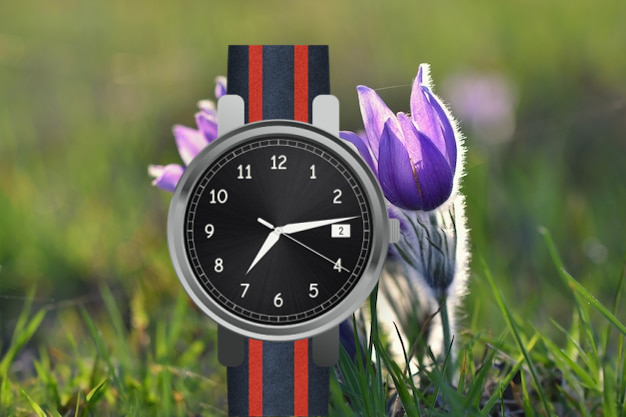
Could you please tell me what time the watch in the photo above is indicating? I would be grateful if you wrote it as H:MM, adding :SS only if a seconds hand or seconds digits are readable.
7:13:20
